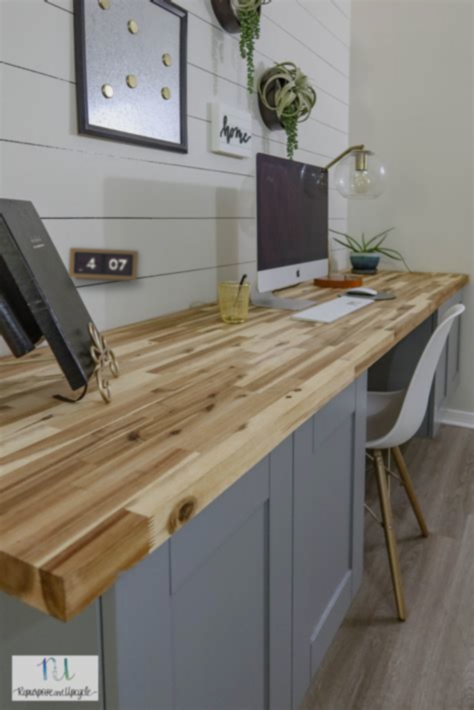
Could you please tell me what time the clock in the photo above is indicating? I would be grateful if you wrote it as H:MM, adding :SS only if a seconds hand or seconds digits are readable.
4:07
